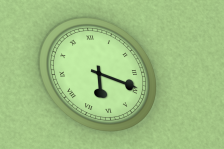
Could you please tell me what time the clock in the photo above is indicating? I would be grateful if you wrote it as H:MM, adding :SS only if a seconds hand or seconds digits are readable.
6:19
